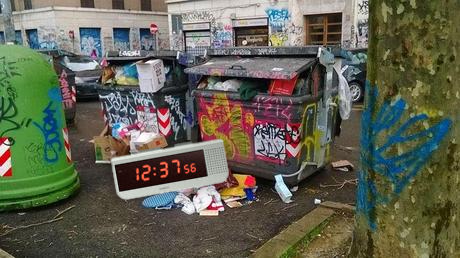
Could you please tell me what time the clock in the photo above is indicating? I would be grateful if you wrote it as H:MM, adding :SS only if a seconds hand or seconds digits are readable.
12:37:56
